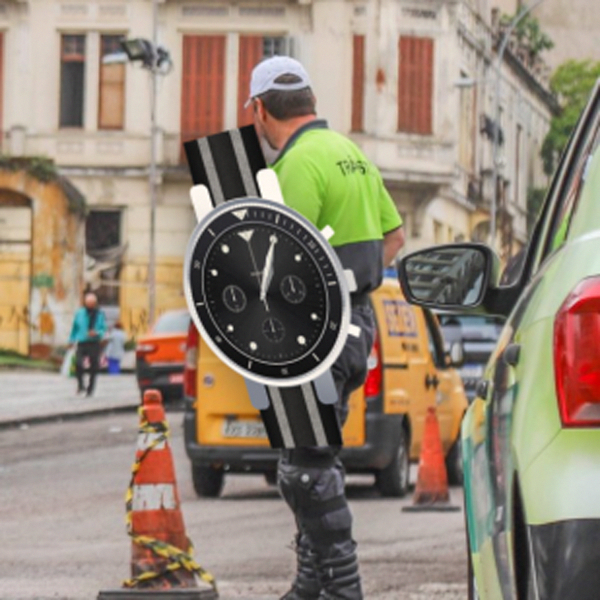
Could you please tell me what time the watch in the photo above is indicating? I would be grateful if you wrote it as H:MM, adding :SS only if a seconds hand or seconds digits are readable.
1:05
